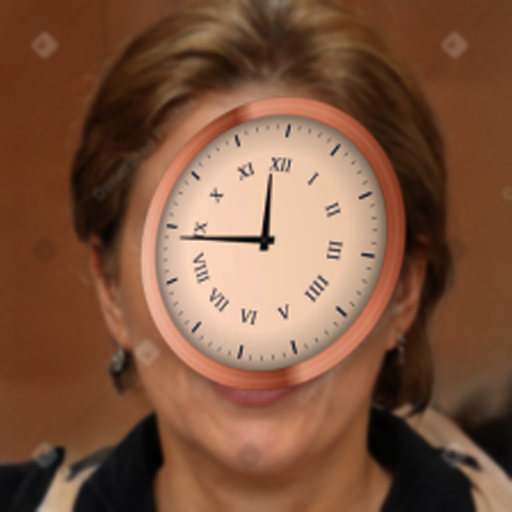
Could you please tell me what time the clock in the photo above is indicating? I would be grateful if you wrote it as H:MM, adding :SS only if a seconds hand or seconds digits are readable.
11:44
